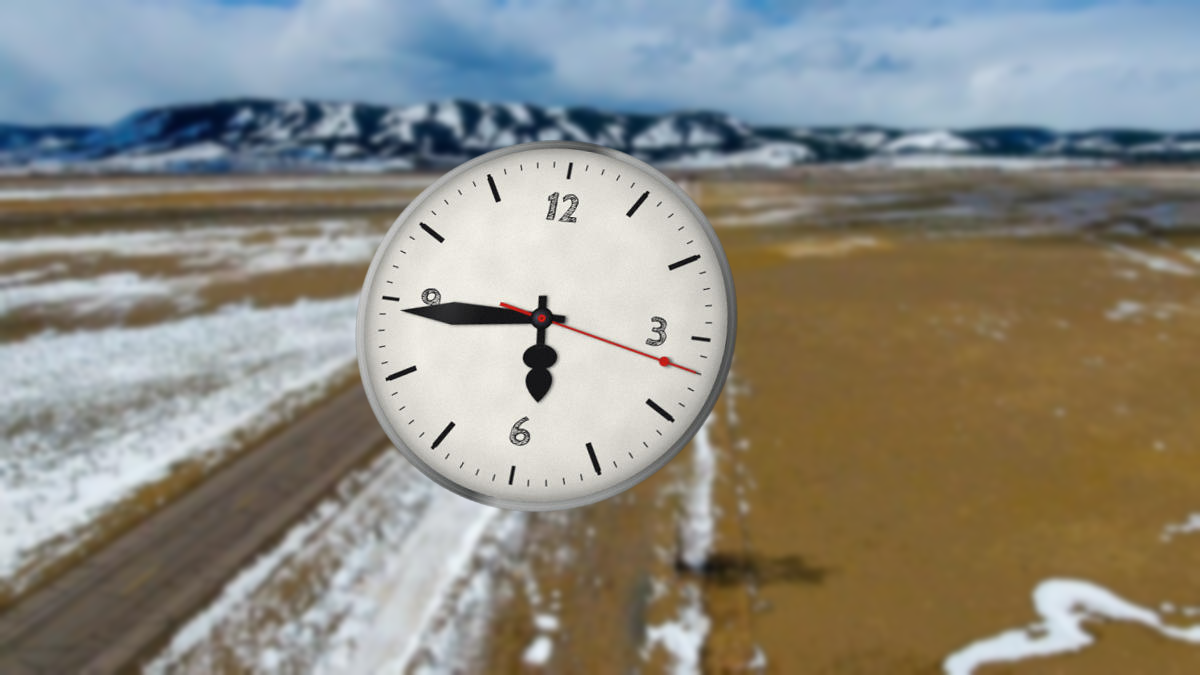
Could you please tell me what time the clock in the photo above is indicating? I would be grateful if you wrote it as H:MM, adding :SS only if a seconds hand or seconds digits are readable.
5:44:17
